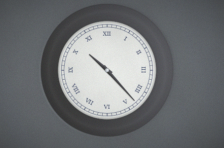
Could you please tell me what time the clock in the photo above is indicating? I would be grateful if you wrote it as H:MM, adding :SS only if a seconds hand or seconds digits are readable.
10:23
